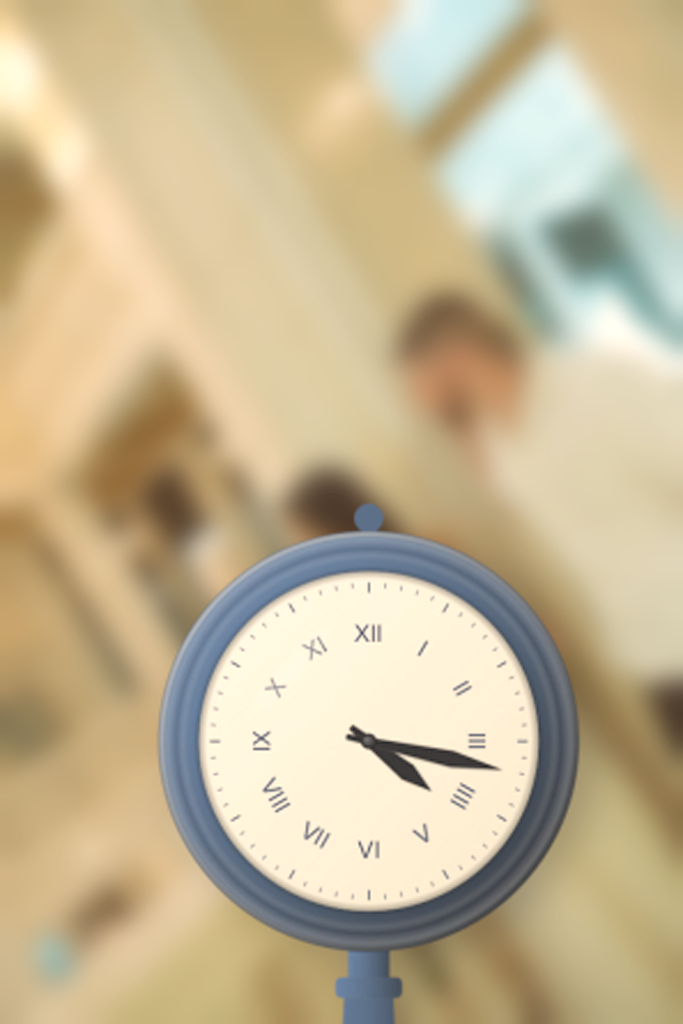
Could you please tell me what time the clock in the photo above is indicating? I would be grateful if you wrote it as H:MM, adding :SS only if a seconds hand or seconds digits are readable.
4:17
